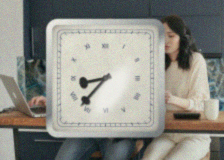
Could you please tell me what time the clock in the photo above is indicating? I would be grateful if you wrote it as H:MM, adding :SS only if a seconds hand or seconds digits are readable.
8:37
